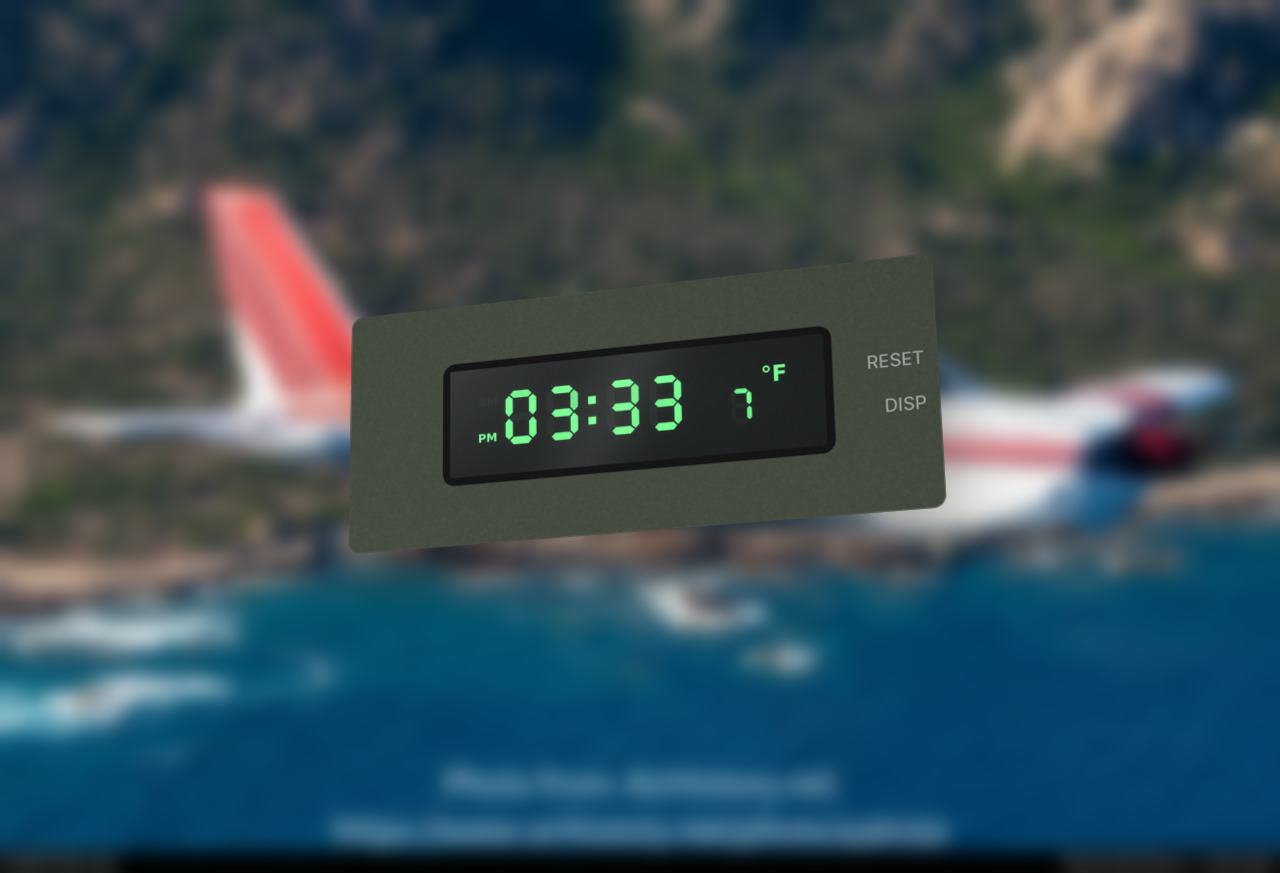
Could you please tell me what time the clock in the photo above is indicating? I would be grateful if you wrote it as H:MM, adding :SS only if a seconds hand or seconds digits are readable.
3:33
